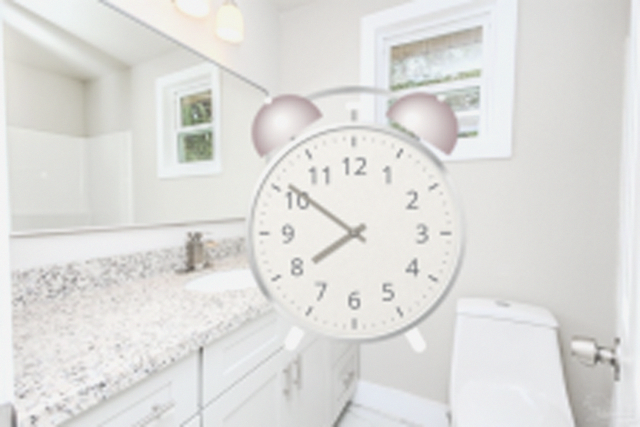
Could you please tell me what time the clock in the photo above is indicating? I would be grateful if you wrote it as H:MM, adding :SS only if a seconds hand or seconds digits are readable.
7:51
